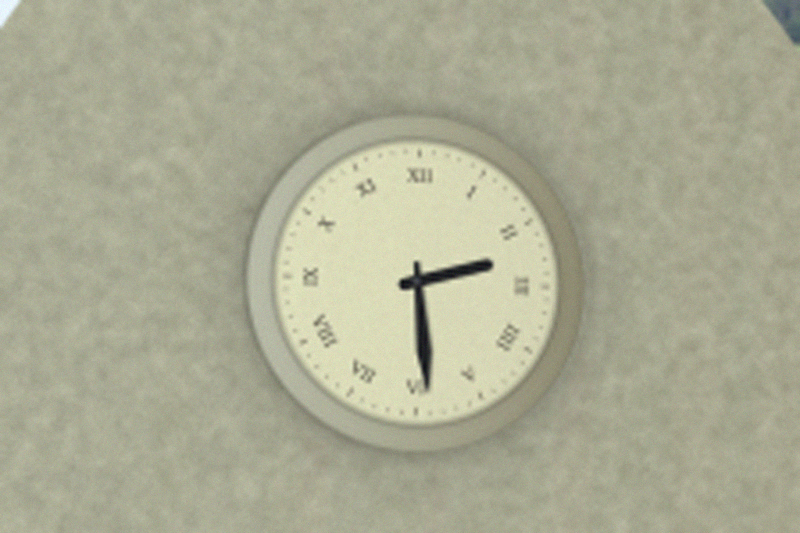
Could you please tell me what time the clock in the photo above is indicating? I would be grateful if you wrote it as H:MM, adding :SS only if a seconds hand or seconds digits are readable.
2:29
